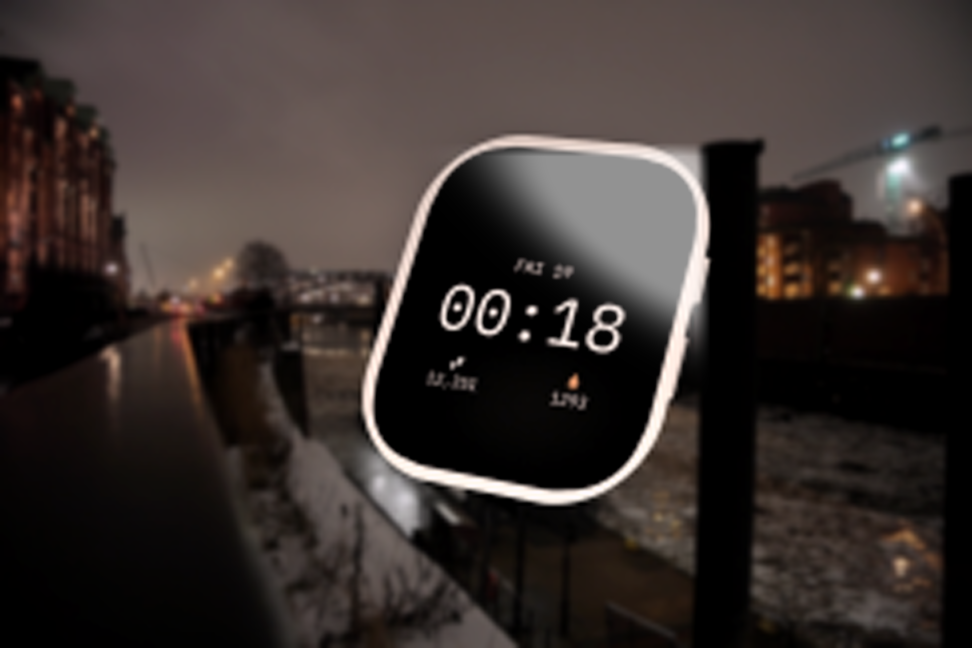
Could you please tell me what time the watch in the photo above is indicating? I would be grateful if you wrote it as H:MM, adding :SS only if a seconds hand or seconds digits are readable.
0:18
